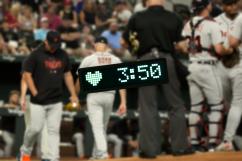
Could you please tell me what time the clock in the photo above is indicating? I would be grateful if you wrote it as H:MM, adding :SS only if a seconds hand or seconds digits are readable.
3:50
